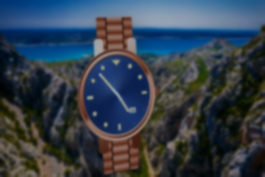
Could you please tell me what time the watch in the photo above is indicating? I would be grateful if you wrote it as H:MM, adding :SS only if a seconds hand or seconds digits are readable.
4:53
